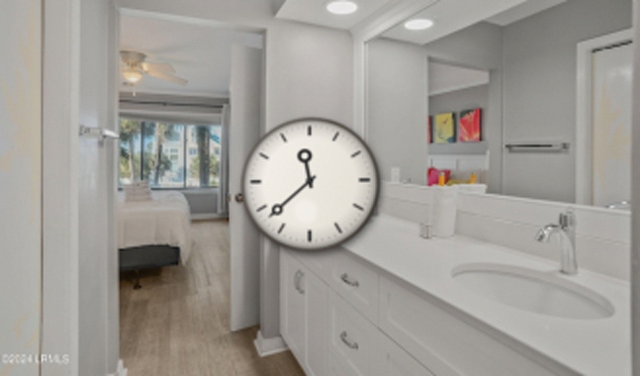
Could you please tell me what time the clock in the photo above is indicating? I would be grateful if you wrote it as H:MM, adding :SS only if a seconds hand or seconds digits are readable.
11:38
